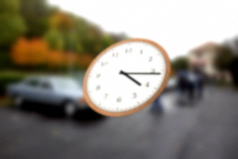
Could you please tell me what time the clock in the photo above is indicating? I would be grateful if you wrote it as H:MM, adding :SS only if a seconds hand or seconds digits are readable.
4:16
